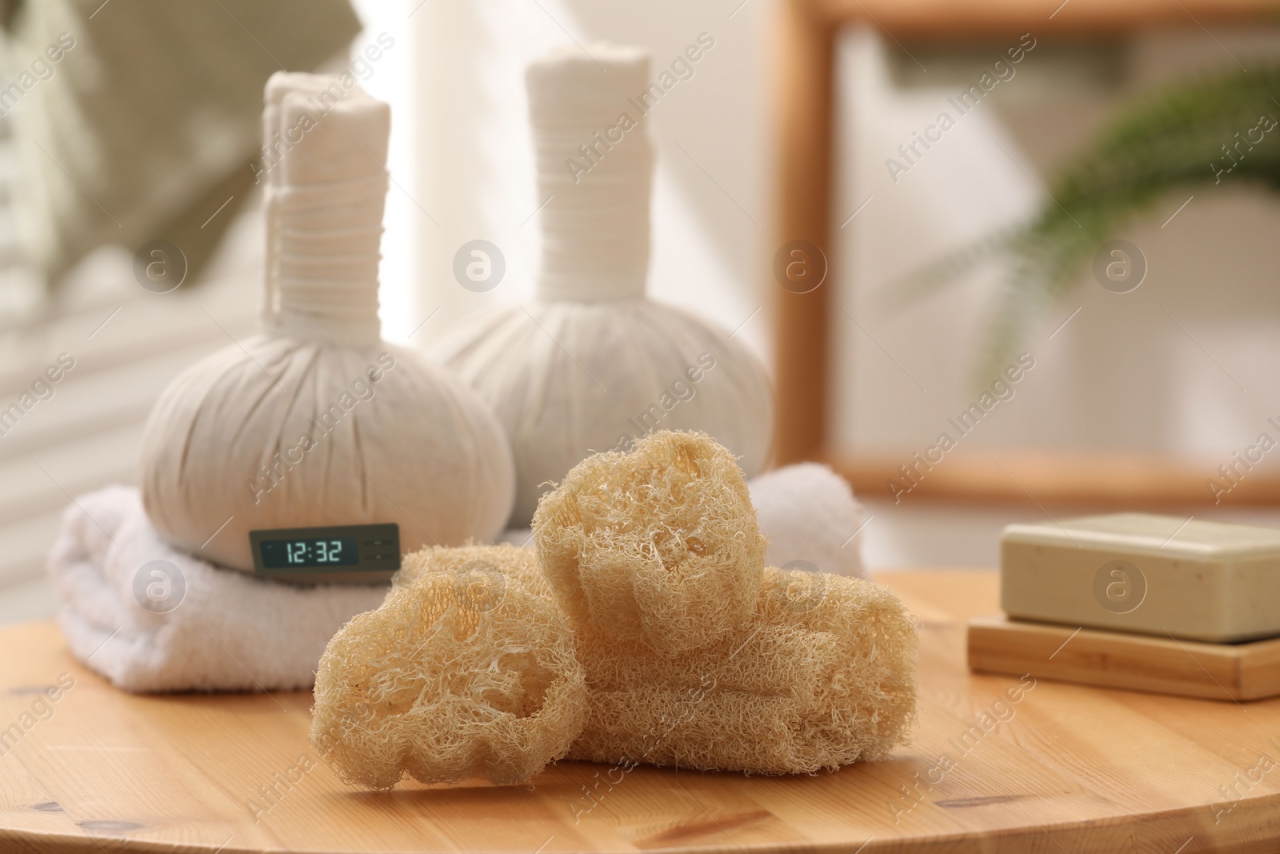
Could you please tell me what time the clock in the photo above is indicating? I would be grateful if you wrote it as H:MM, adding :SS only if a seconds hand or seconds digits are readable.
12:32
